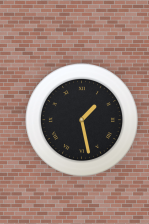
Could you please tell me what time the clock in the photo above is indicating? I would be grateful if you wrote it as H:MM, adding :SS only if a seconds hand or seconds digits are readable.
1:28
